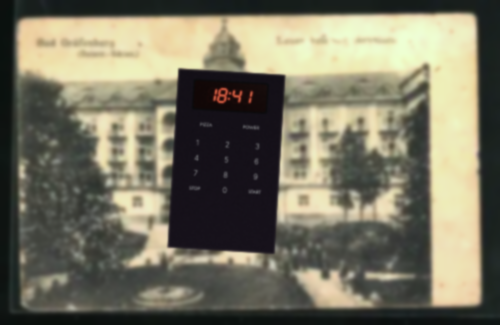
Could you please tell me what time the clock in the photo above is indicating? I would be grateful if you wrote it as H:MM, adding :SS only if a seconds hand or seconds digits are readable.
18:41
